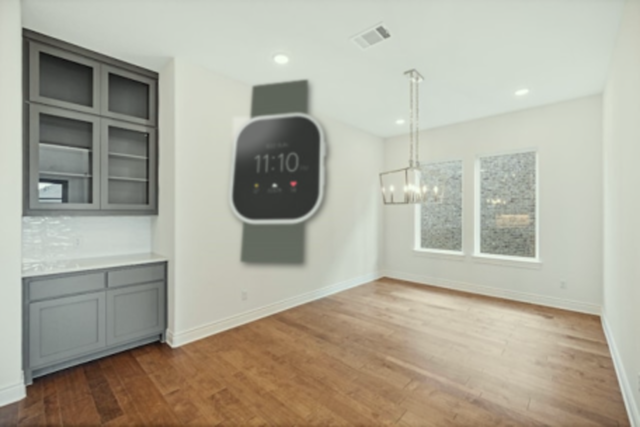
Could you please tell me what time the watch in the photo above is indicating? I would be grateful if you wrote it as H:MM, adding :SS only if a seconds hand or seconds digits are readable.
11:10
